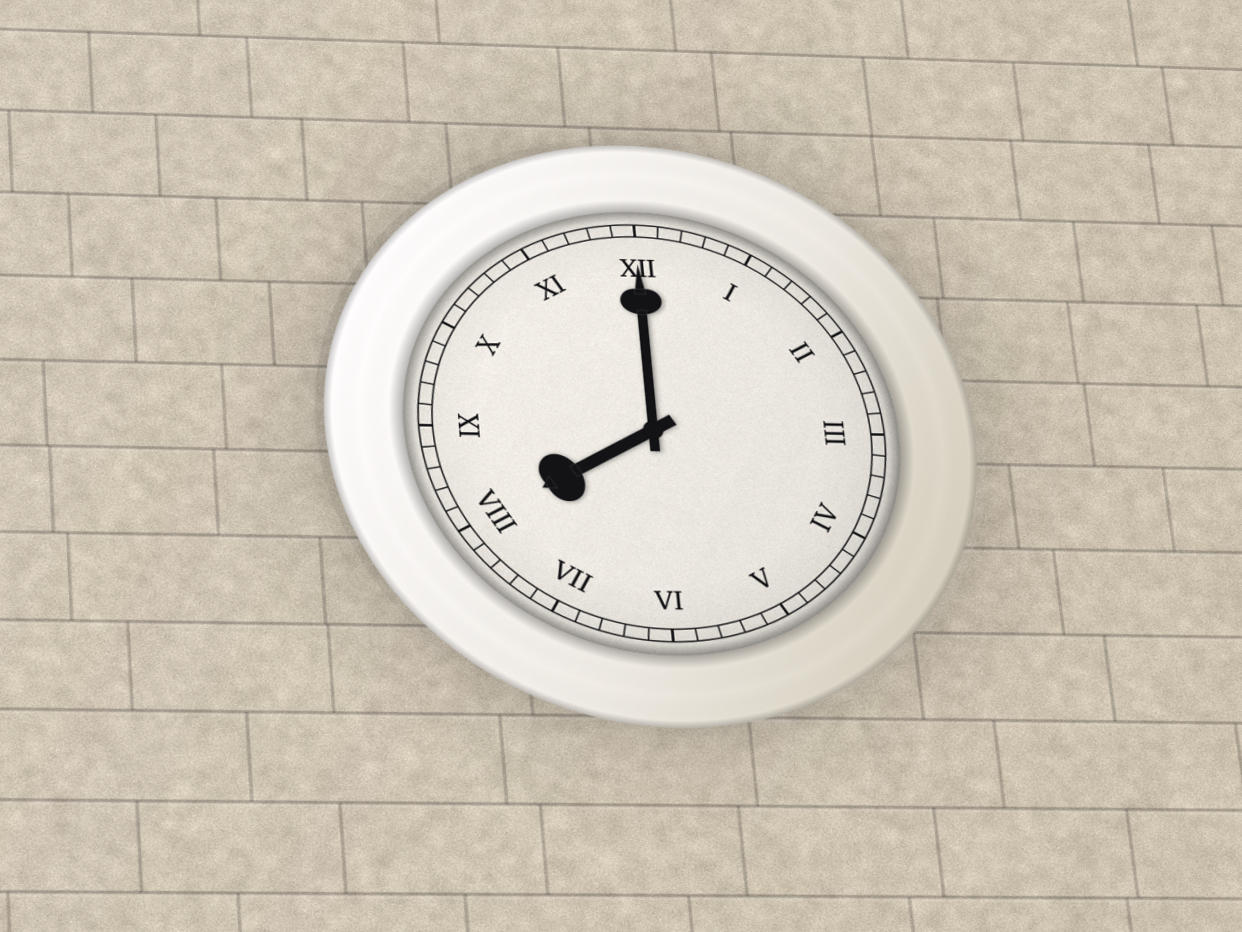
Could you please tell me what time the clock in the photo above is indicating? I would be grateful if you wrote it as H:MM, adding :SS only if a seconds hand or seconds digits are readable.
8:00
